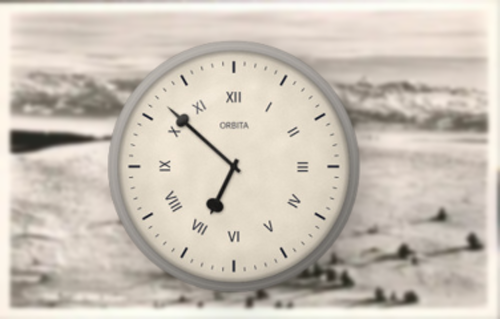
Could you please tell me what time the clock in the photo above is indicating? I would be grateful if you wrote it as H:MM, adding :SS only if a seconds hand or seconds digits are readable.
6:52
